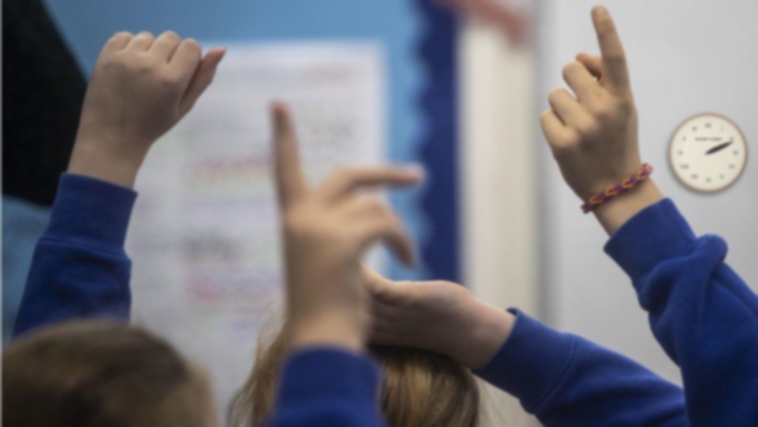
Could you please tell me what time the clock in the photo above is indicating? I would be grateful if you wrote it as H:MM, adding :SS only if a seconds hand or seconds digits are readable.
2:11
